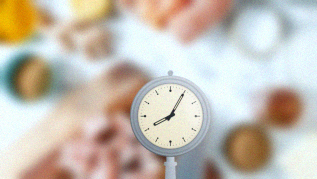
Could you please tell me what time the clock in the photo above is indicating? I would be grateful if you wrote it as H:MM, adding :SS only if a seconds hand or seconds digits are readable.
8:05
